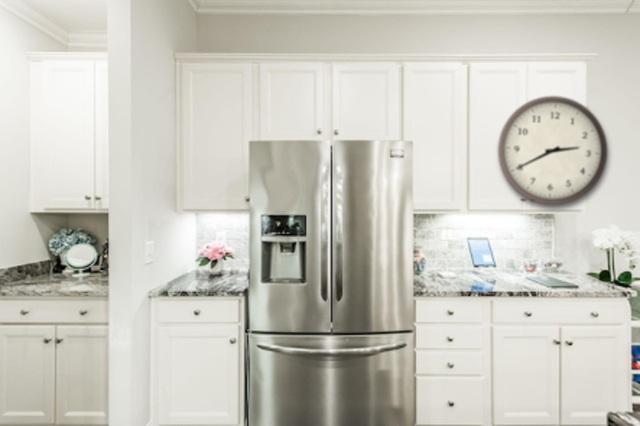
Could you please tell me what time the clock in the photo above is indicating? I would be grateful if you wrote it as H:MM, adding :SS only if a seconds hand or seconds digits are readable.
2:40
